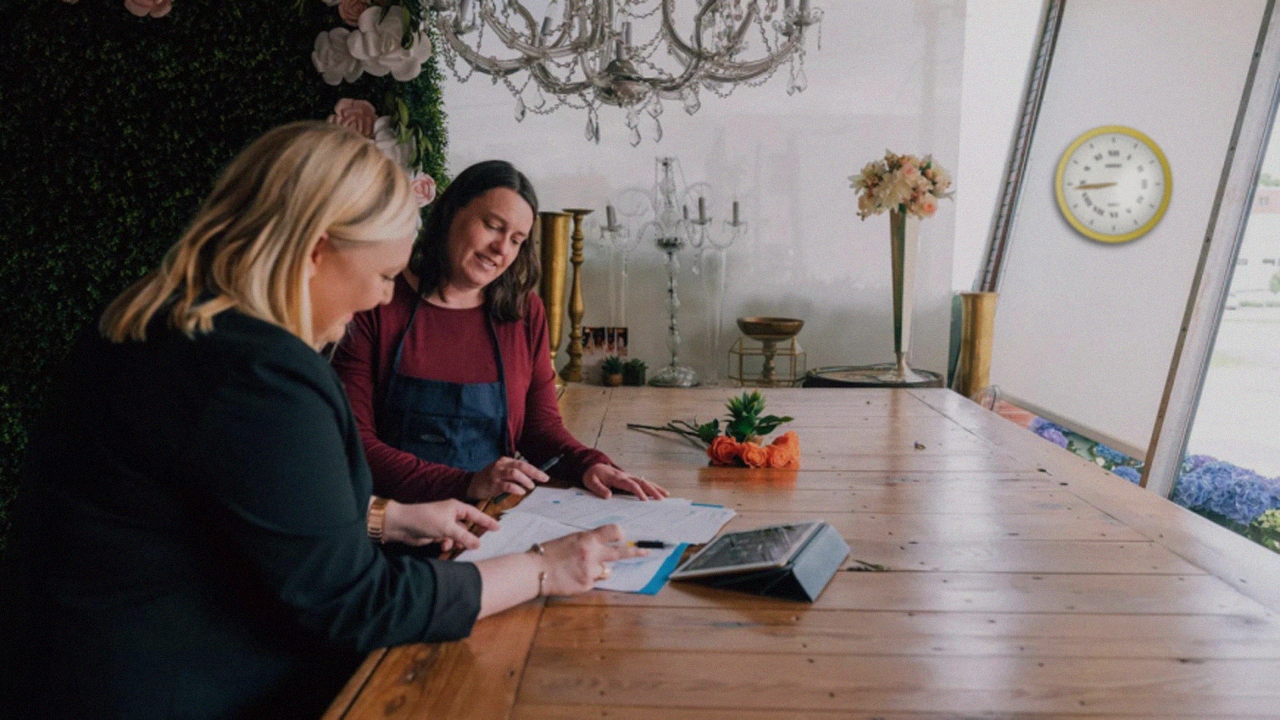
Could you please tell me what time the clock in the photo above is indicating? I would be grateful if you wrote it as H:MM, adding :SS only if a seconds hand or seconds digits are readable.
8:44
